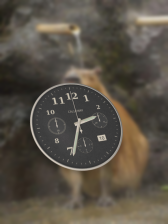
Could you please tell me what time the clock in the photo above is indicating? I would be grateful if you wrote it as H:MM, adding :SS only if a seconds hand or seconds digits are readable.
2:34
